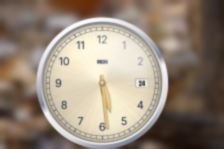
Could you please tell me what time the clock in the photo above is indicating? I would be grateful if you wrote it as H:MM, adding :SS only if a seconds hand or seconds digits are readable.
5:29
